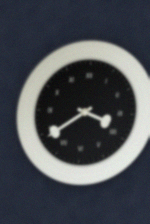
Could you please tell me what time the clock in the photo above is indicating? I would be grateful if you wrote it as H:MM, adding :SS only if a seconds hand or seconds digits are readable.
3:39
